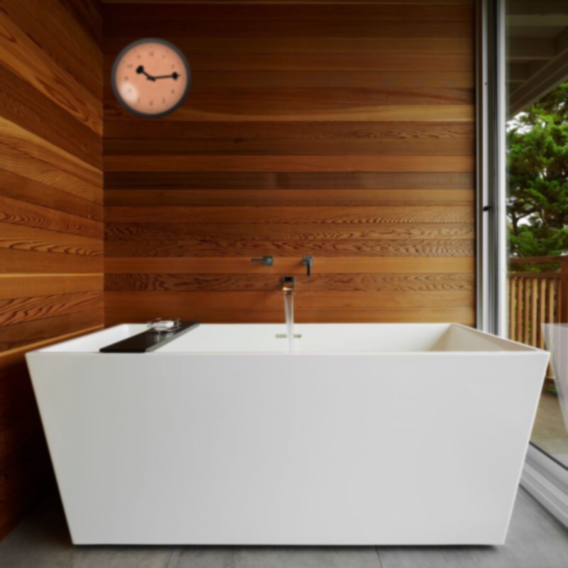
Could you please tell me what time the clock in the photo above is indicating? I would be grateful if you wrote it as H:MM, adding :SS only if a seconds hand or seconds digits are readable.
10:14
